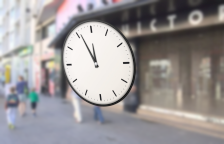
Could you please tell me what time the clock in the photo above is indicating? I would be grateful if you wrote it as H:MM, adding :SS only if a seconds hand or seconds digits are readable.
11:56
